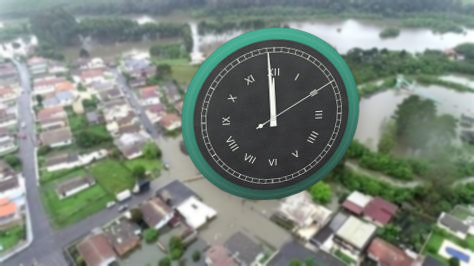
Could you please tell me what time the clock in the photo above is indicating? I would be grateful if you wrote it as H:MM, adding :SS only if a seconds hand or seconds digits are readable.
11:59:10
